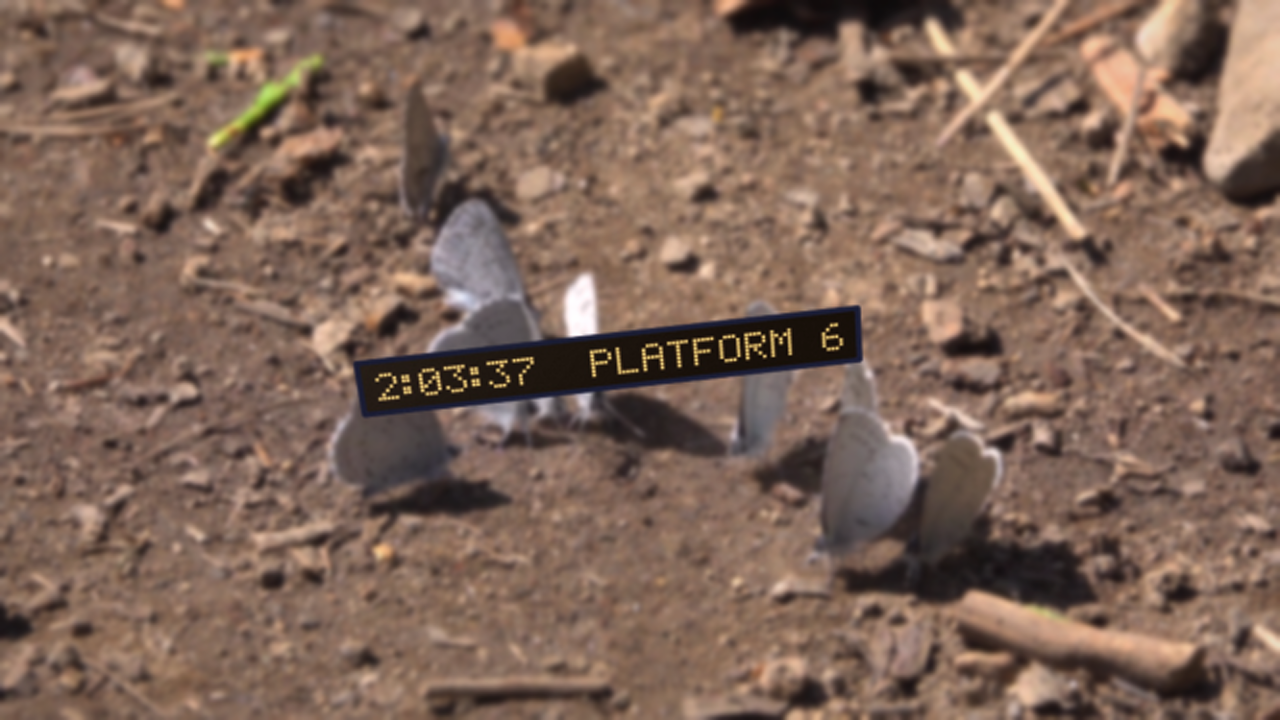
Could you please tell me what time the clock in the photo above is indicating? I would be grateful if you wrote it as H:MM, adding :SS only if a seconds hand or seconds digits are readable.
2:03:37
